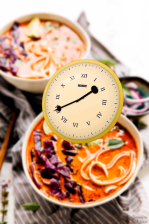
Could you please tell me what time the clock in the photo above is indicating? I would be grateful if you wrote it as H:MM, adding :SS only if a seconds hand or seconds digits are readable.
1:40
